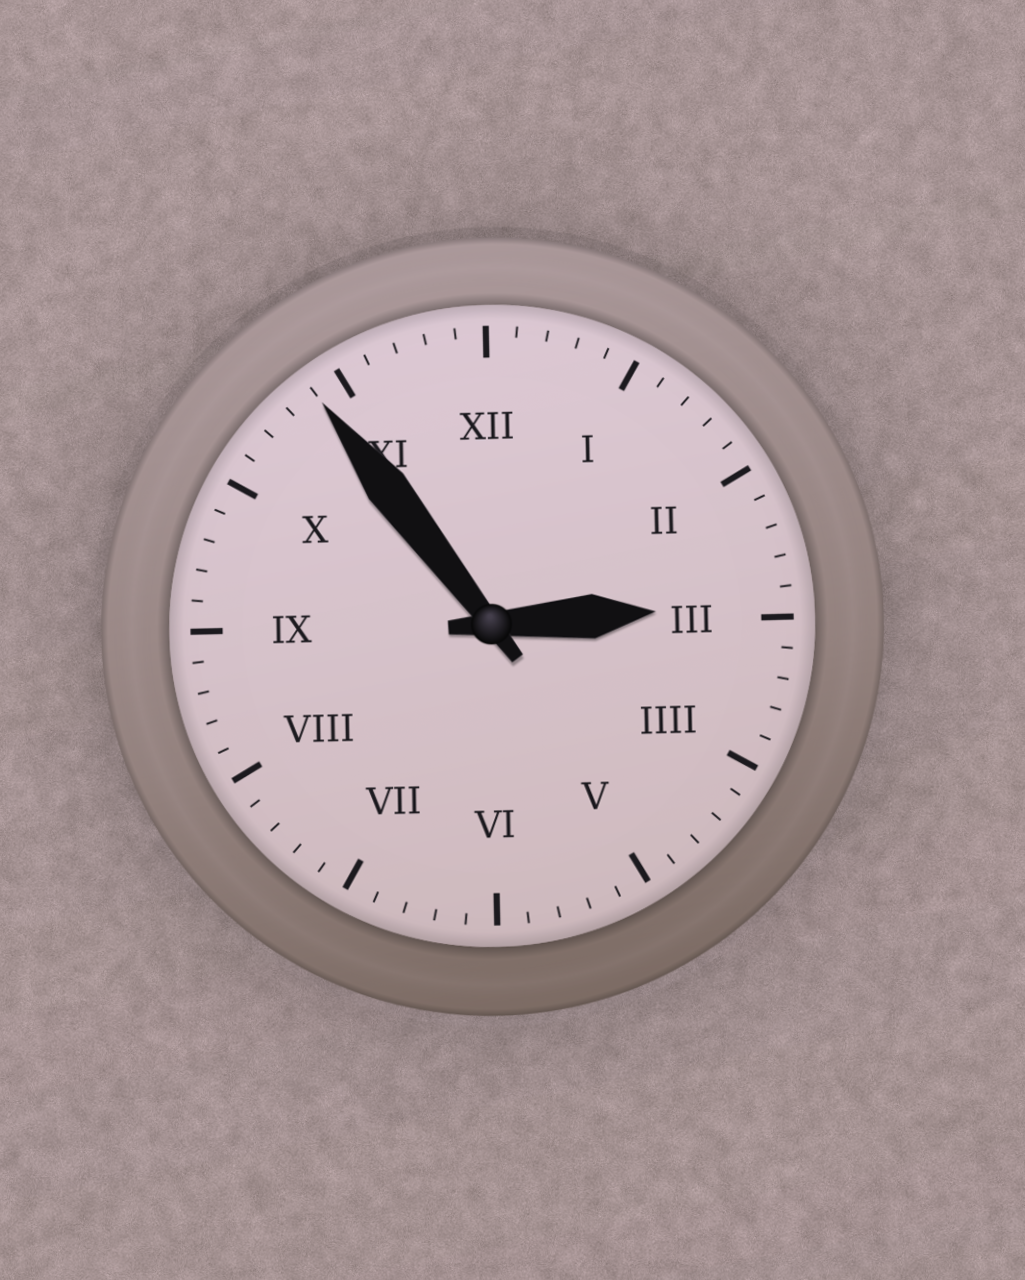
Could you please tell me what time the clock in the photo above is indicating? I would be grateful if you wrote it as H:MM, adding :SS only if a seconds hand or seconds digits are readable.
2:54
